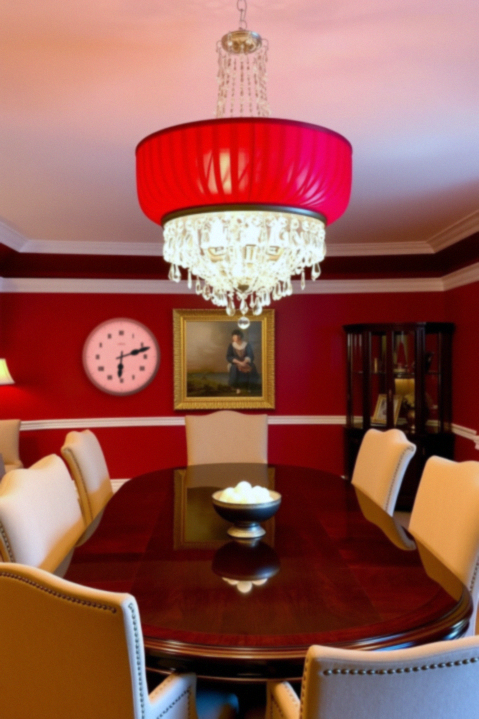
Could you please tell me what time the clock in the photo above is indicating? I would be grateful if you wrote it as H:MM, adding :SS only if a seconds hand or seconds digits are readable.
6:12
